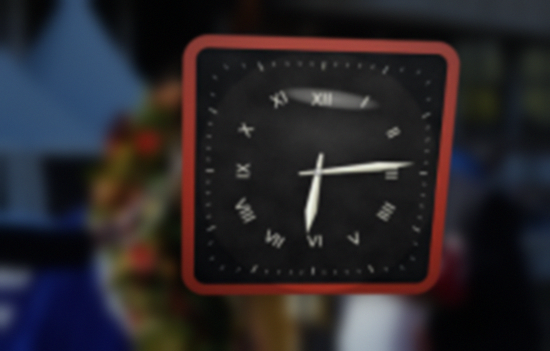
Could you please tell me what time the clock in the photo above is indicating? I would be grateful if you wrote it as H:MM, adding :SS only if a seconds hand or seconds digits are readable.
6:14
